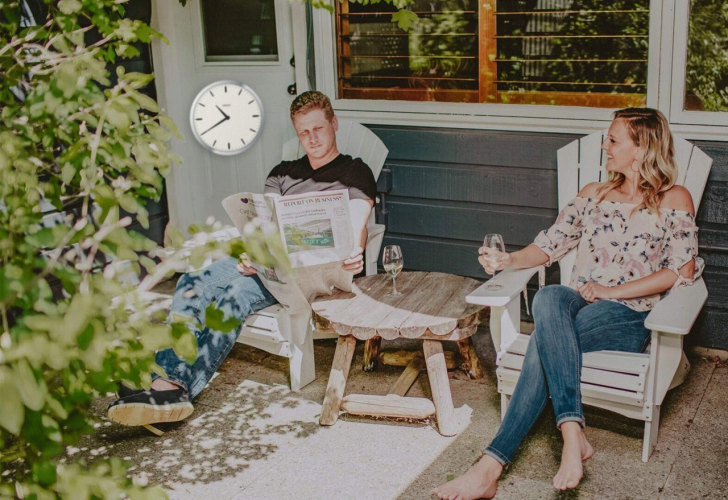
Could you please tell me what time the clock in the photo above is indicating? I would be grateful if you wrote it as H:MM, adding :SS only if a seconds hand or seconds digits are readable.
10:40
